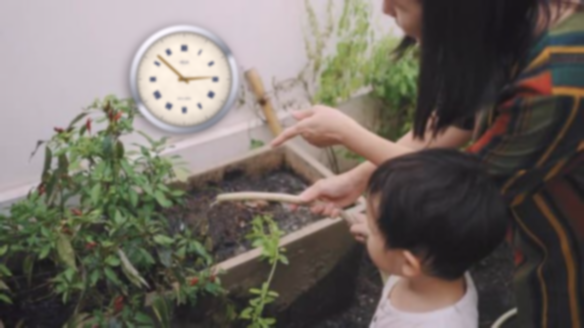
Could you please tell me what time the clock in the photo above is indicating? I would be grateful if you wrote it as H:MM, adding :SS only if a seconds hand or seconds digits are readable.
2:52
